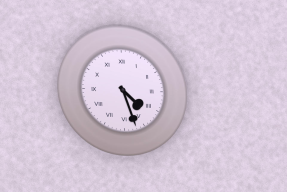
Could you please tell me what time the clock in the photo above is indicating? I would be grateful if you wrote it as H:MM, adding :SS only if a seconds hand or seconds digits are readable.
4:27
